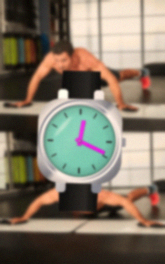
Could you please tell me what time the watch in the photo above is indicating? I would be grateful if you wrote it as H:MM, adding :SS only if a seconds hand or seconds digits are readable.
12:19
